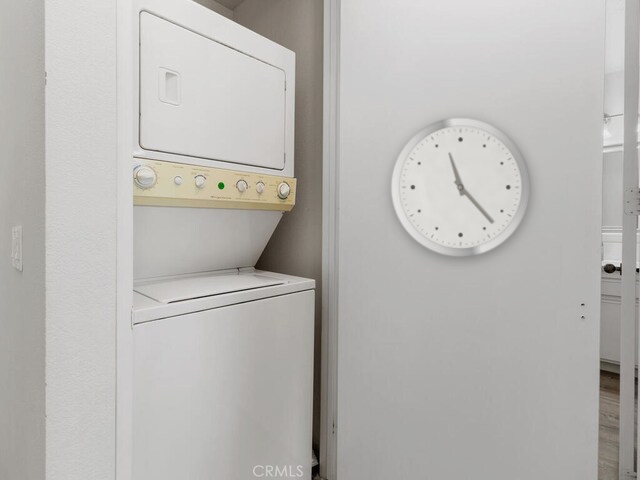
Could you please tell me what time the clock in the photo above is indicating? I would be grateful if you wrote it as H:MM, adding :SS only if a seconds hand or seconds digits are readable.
11:23
